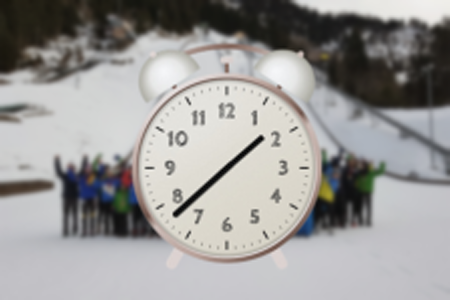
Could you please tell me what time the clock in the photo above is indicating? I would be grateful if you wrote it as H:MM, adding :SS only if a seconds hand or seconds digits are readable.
1:38
